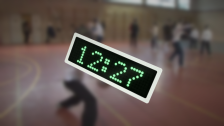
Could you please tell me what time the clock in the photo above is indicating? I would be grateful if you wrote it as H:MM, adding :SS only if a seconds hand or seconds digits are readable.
12:27
